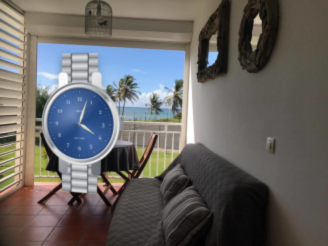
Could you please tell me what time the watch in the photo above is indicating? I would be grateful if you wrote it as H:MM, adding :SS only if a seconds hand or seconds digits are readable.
4:03
